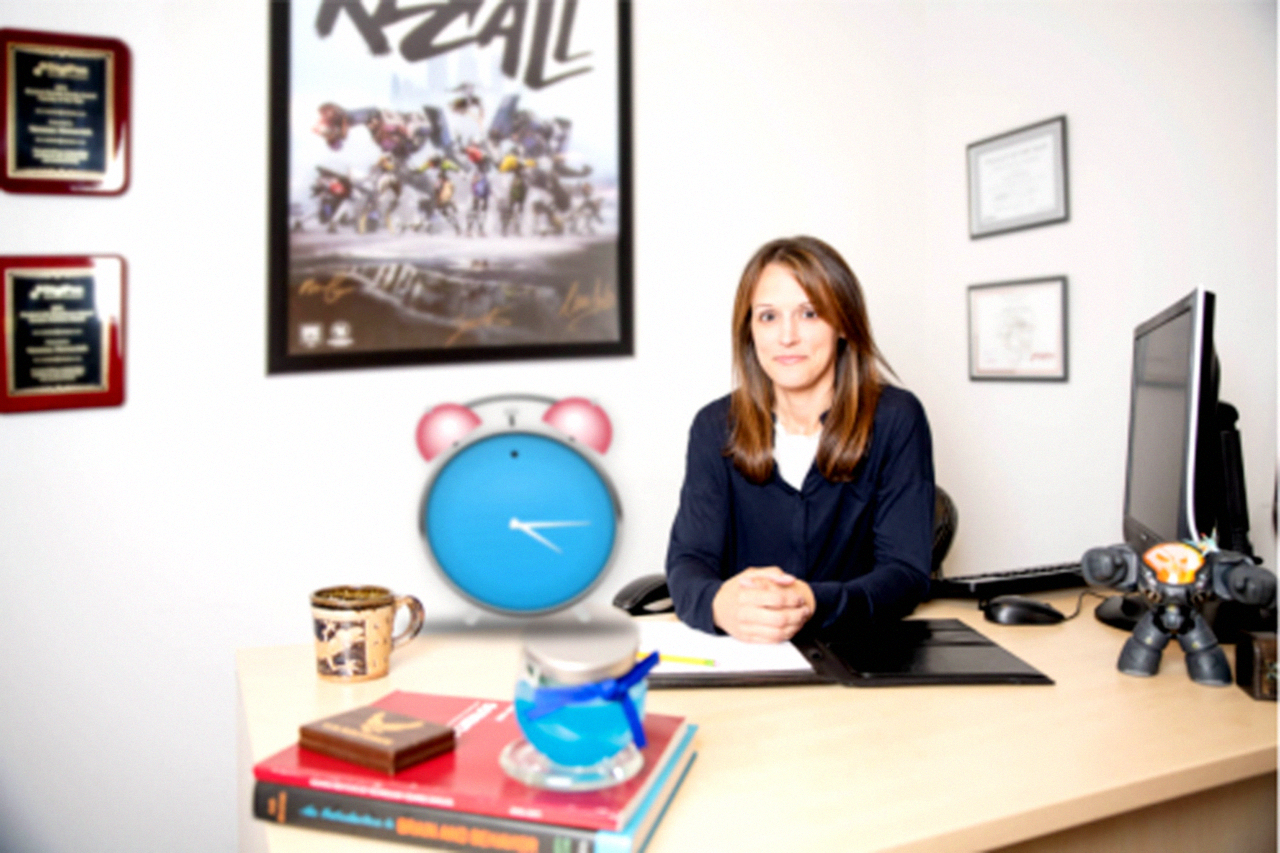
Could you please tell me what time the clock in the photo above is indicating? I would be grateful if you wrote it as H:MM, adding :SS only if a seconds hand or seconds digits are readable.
4:15
